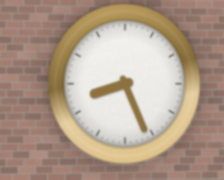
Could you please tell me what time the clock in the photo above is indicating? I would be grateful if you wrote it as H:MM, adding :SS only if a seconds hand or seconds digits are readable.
8:26
